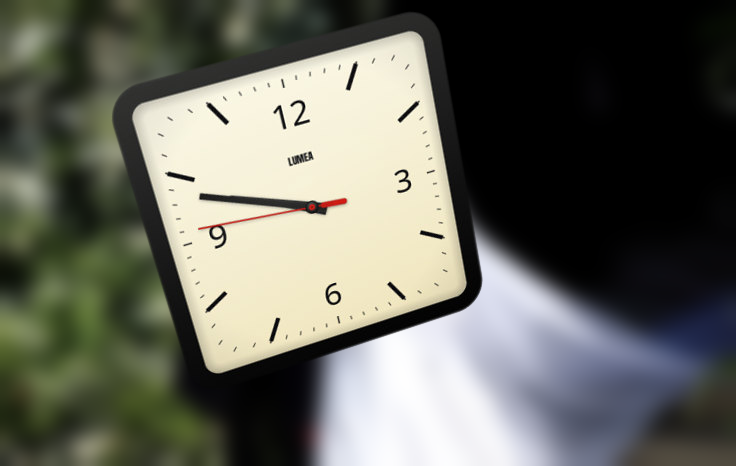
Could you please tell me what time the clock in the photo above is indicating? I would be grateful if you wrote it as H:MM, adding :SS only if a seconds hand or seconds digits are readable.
9:48:46
